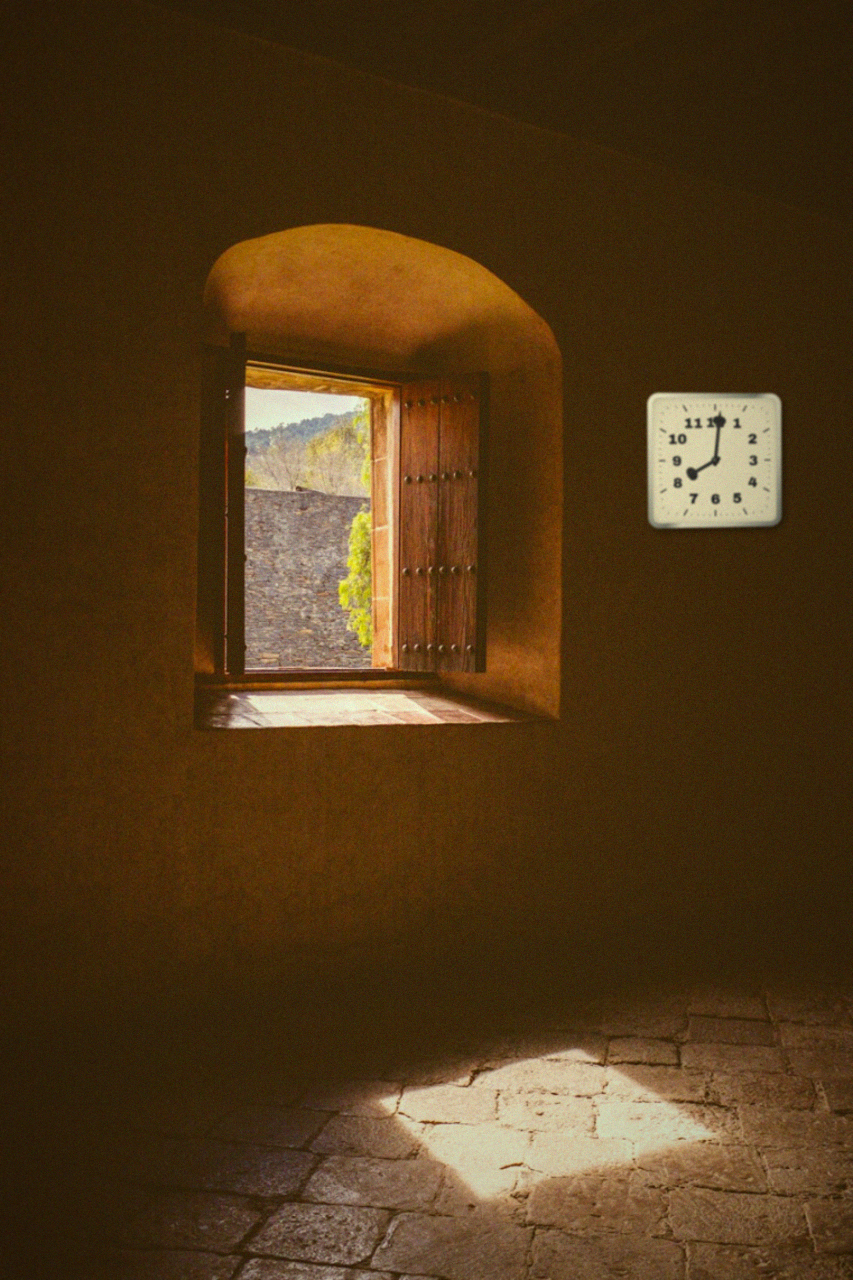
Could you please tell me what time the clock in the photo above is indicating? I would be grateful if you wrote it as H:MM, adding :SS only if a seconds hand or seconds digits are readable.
8:01
